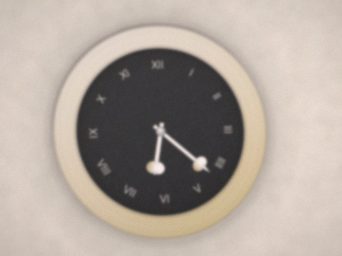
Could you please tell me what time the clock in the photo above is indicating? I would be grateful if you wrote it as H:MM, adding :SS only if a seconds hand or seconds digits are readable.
6:22
